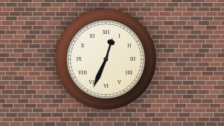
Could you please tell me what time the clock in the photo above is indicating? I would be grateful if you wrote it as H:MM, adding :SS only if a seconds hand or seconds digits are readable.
12:34
